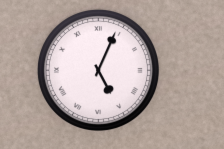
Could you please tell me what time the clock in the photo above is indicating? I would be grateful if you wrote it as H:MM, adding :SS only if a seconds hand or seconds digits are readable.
5:04
